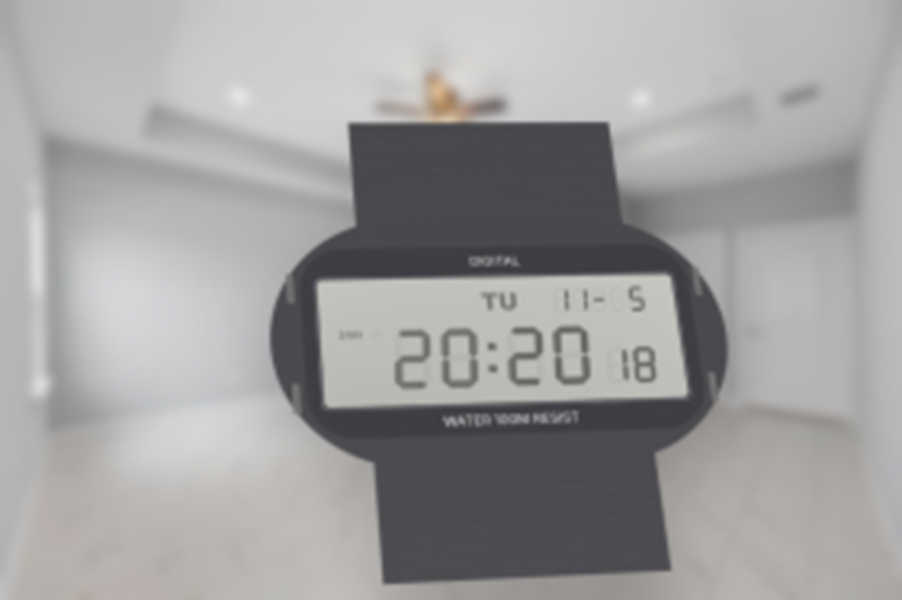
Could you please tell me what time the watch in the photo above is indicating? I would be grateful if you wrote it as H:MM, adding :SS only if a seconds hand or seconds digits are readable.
20:20:18
